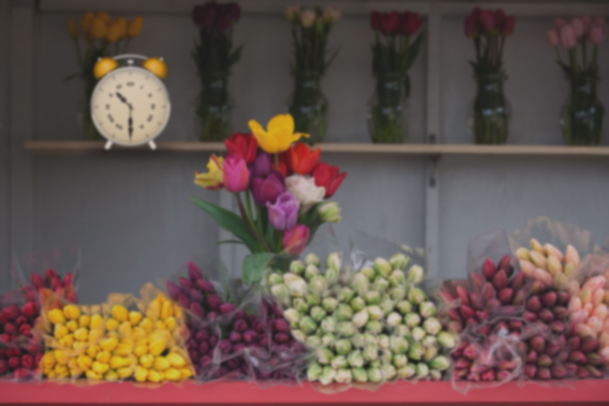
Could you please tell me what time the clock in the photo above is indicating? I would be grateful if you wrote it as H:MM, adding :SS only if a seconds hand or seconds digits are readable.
10:30
